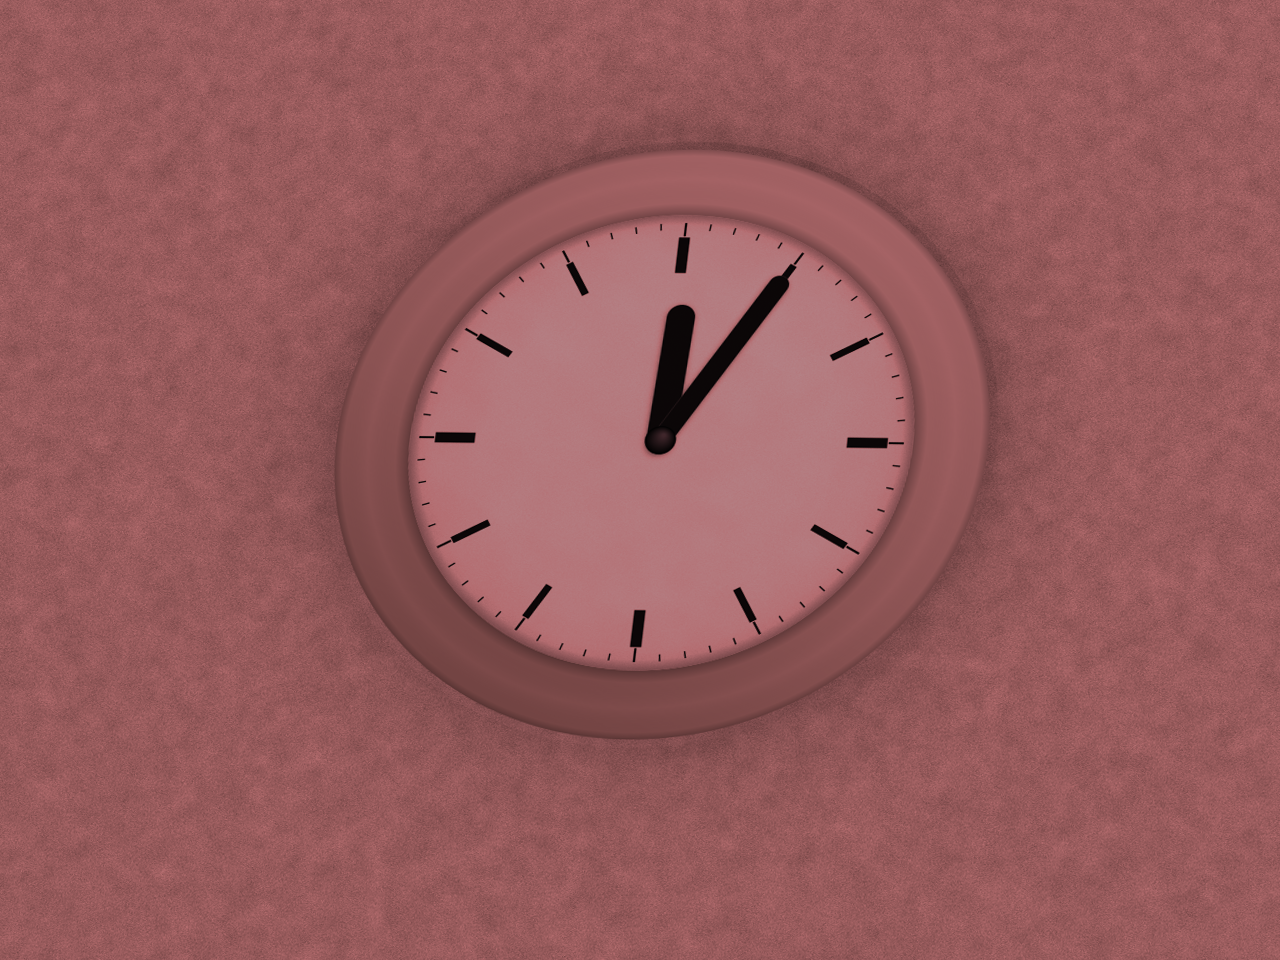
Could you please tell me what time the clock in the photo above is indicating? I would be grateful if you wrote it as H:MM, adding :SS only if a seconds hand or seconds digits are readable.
12:05
